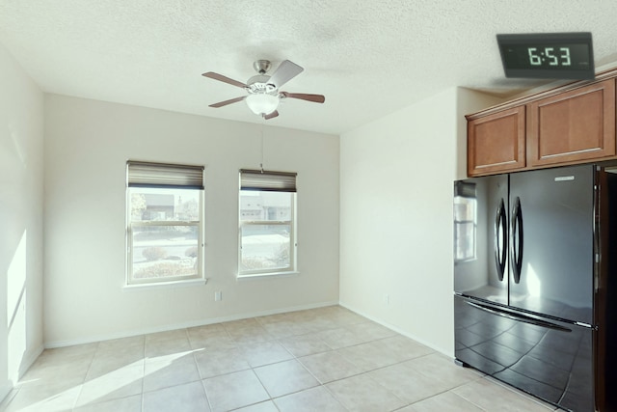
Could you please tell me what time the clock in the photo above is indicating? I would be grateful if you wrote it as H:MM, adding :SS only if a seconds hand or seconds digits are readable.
6:53
